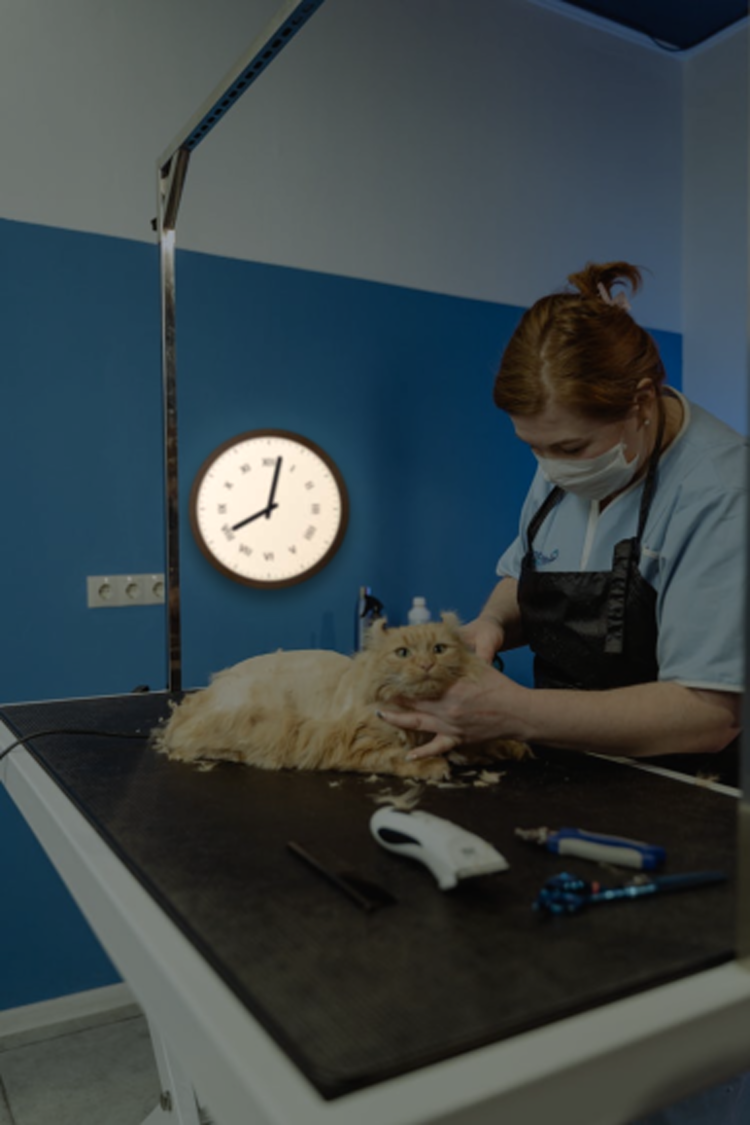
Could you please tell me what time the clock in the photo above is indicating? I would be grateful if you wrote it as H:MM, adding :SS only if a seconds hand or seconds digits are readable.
8:02
